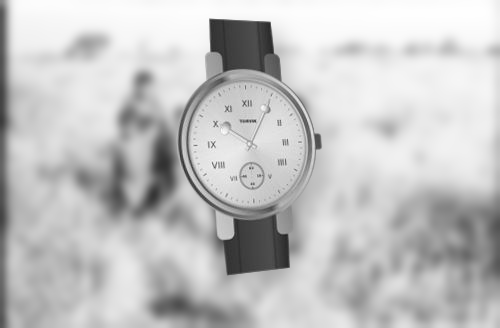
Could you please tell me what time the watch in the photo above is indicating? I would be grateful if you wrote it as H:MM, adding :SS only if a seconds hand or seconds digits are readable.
10:05
